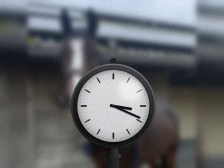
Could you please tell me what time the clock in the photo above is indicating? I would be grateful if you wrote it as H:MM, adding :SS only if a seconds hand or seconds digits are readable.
3:19
